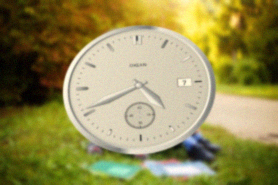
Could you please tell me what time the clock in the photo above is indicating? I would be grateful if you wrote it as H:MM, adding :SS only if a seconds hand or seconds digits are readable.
4:41
